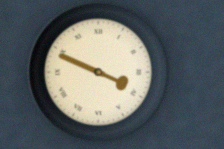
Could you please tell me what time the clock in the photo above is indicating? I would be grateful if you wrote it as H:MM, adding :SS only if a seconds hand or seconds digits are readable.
3:49
